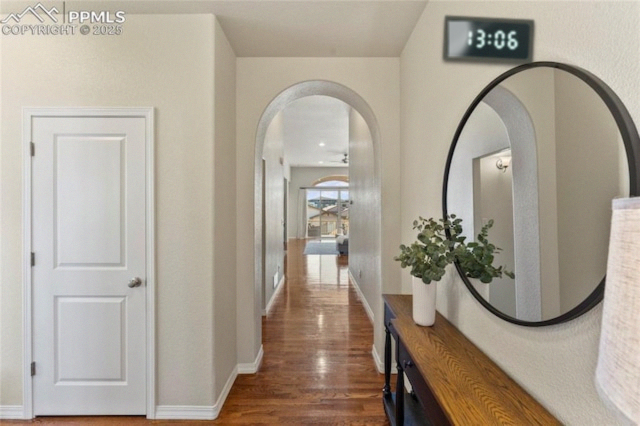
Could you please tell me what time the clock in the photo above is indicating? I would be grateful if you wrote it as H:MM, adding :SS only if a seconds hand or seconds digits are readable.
13:06
